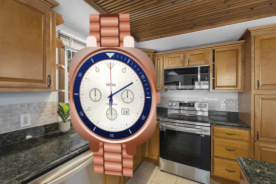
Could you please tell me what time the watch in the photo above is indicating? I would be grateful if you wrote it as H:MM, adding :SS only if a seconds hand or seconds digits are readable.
6:10
